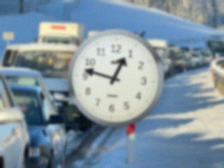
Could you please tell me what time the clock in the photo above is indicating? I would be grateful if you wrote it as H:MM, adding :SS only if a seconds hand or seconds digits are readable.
12:47
